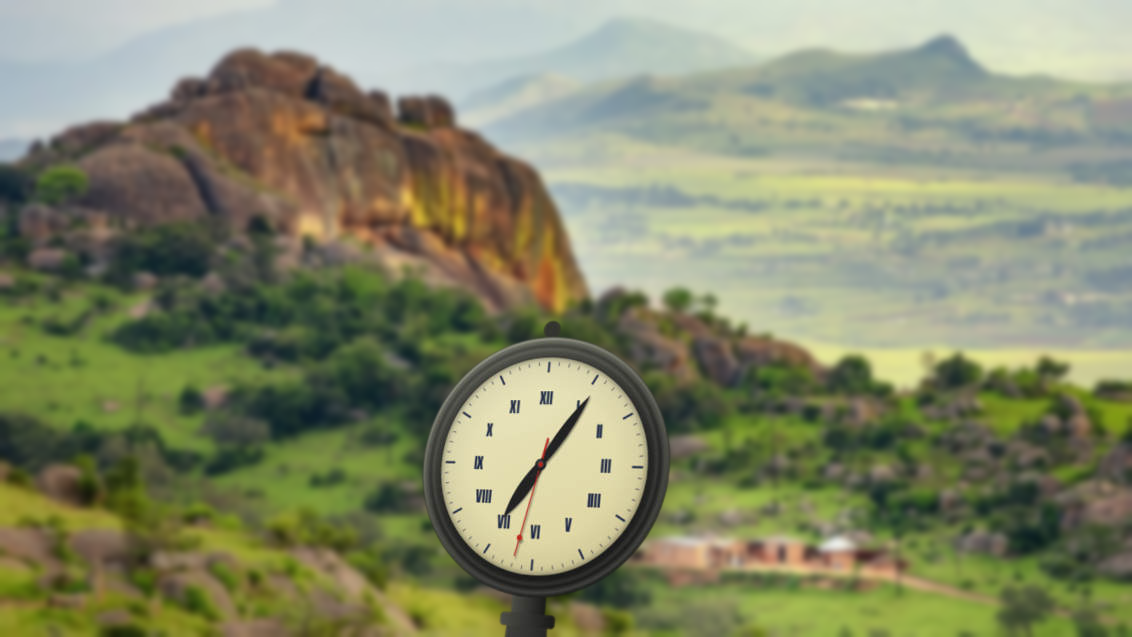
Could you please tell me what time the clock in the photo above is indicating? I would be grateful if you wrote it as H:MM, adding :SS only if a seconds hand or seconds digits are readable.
7:05:32
